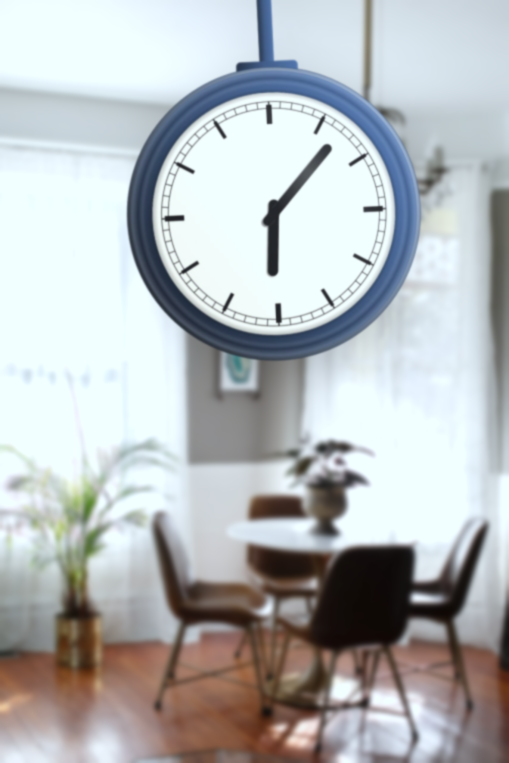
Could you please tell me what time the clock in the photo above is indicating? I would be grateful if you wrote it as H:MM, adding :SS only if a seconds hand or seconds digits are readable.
6:07
